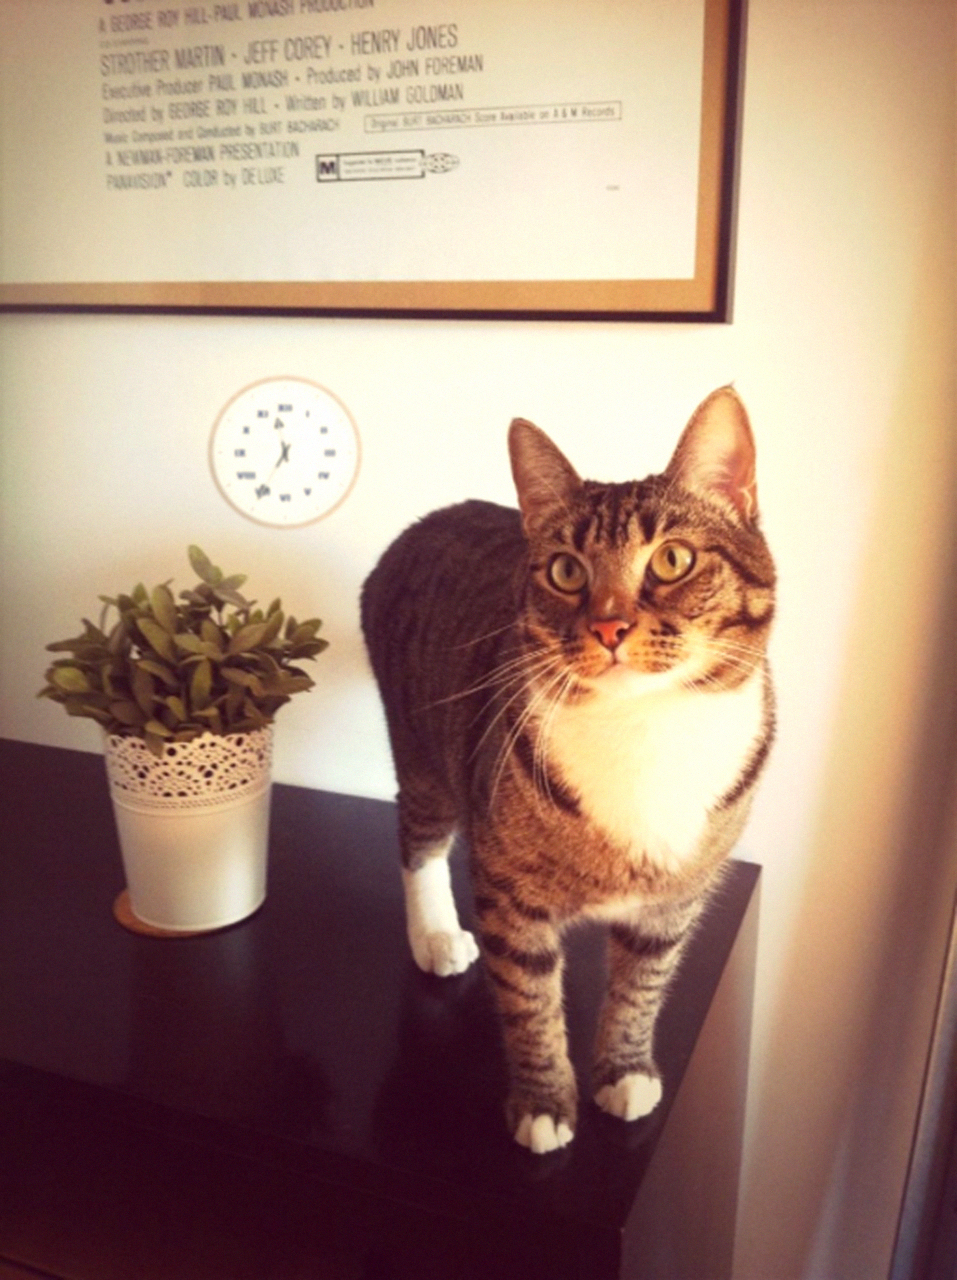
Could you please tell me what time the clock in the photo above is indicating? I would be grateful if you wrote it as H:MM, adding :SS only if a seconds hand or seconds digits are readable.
11:35
